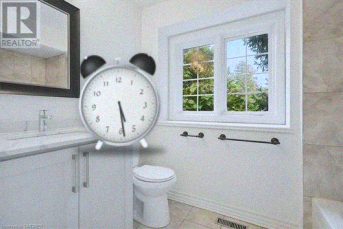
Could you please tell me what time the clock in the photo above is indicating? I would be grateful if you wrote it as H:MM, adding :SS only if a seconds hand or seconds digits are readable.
5:29
